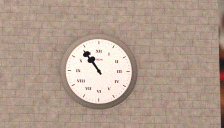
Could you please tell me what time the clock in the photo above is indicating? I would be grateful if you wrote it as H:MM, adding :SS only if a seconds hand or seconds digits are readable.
10:54
